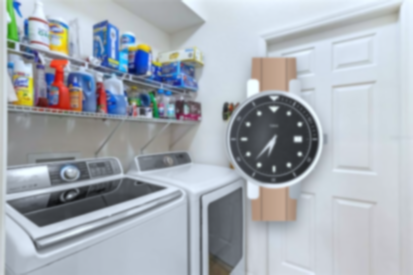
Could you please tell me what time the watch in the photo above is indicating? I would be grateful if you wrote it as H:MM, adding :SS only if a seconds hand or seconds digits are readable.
6:37
